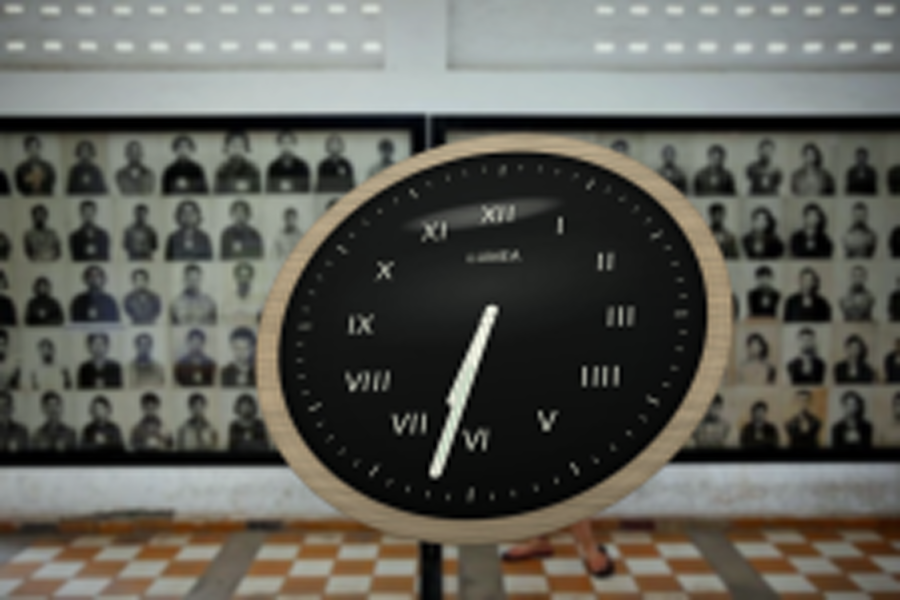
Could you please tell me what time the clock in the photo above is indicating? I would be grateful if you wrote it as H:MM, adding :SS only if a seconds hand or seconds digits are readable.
6:32
